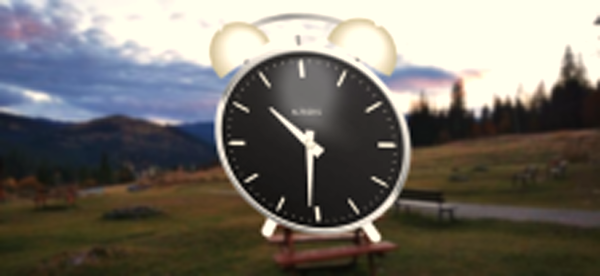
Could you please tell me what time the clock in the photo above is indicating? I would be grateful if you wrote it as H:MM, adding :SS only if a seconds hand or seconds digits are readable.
10:31
